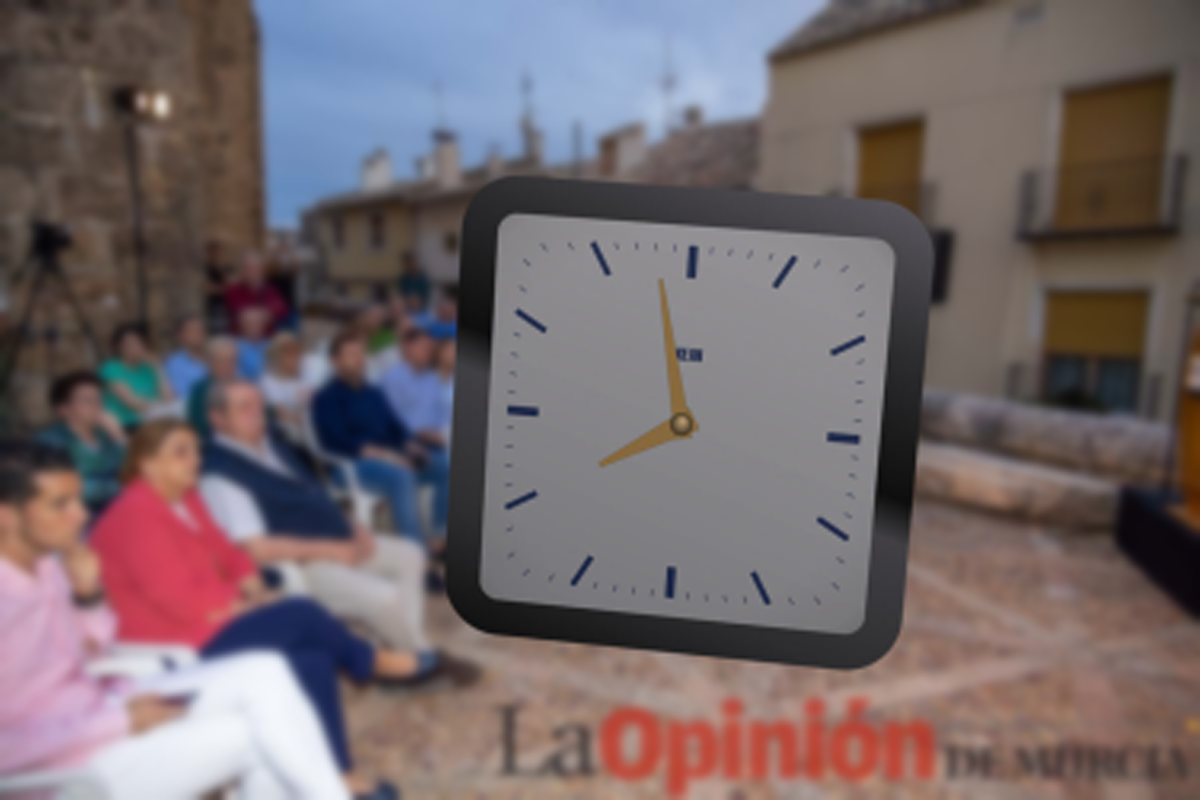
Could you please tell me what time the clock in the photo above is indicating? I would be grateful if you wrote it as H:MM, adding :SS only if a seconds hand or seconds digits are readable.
7:58
